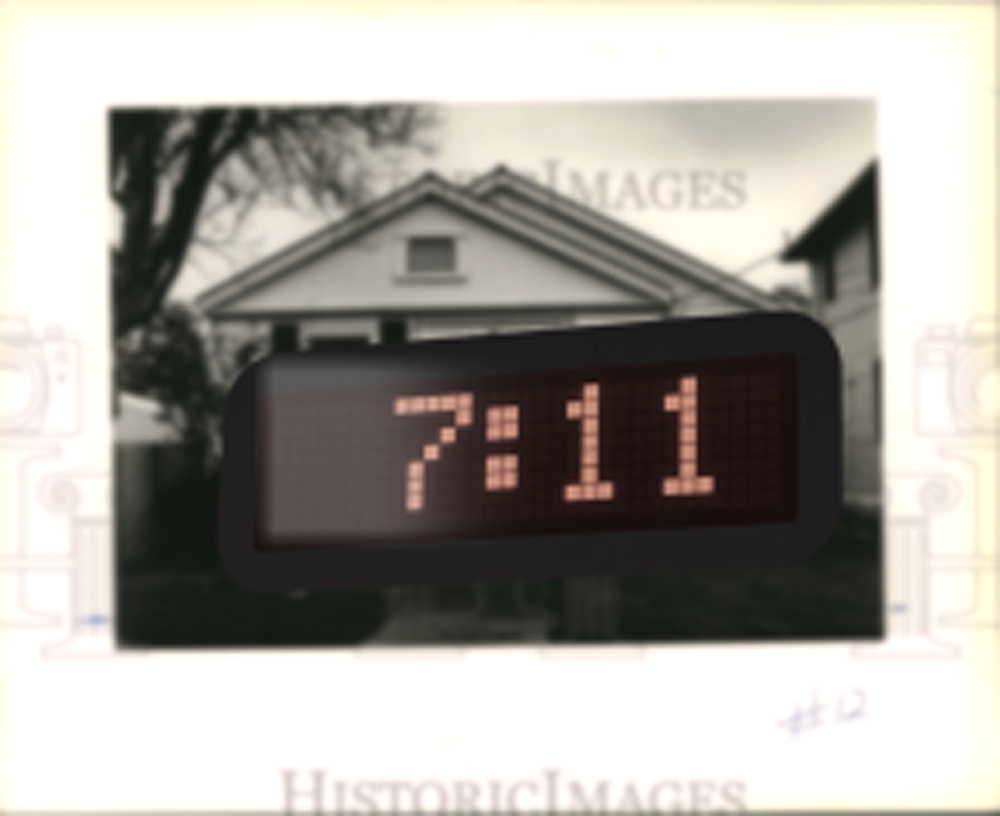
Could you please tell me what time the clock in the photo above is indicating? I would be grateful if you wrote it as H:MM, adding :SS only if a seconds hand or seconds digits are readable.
7:11
